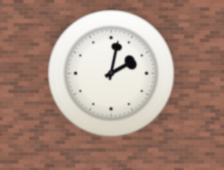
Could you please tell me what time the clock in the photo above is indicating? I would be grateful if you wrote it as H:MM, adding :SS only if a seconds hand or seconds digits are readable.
2:02
